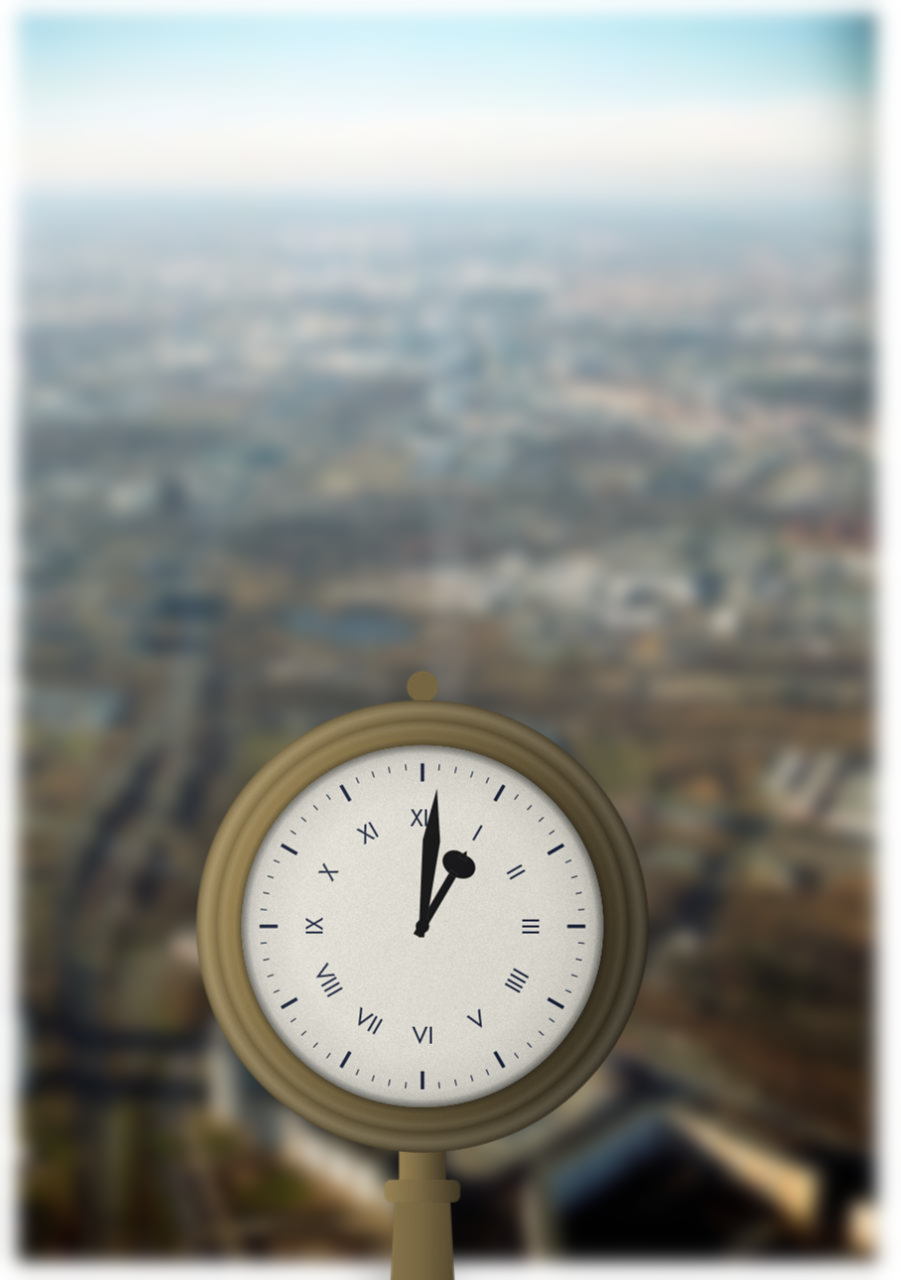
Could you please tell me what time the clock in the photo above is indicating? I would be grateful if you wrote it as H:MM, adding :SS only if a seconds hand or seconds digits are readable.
1:01
